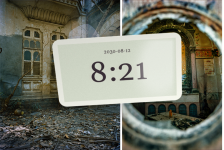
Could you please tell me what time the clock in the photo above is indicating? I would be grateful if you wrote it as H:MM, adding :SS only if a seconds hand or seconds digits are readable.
8:21
